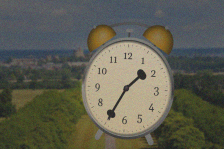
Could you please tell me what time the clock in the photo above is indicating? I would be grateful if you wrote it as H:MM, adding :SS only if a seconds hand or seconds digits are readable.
1:35
